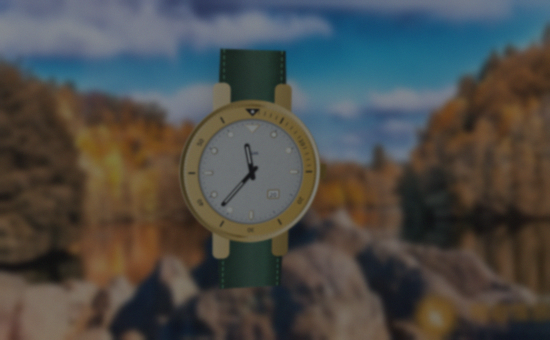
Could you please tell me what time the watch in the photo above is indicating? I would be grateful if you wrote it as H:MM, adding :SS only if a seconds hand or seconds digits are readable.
11:37
